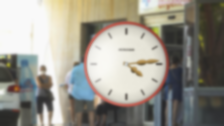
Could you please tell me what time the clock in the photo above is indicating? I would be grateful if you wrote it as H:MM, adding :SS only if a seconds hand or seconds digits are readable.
4:14
